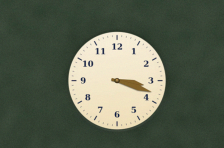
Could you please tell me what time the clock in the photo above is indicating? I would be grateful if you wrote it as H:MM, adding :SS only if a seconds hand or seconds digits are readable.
3:18
